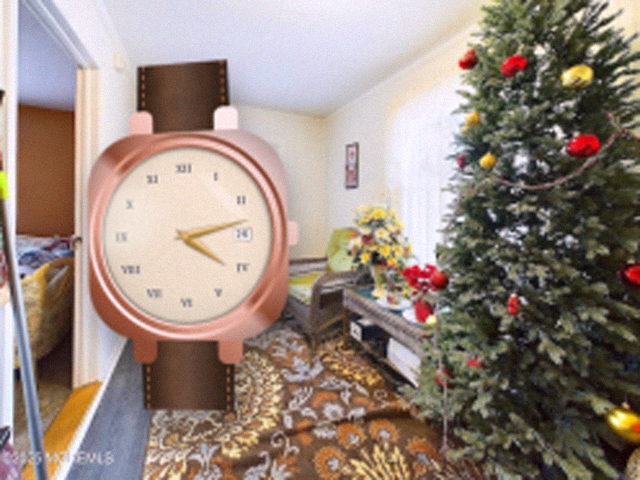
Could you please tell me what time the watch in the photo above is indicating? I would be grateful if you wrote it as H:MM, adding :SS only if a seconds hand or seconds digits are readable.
4:13
